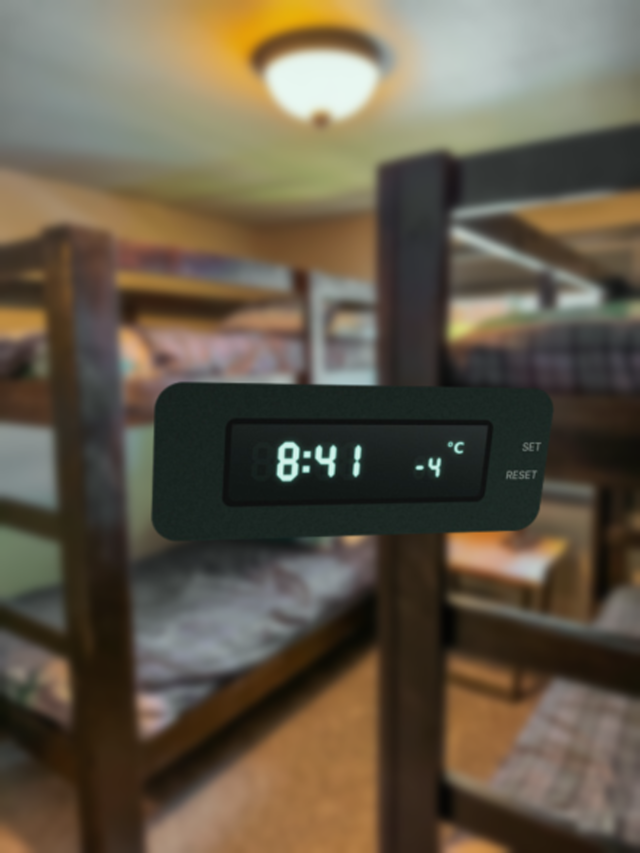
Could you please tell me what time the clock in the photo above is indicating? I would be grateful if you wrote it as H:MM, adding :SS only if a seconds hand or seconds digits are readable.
8:41
